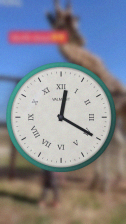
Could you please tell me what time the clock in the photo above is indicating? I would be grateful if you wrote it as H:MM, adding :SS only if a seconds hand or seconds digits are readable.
12:20
